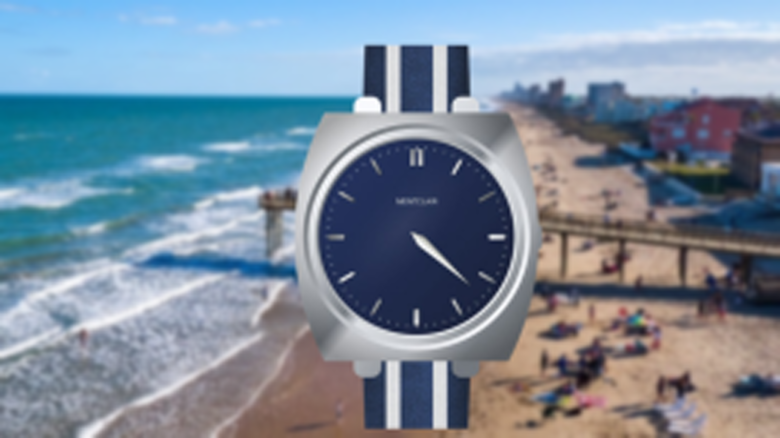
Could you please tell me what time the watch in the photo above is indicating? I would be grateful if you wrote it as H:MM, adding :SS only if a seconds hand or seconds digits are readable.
4:22
